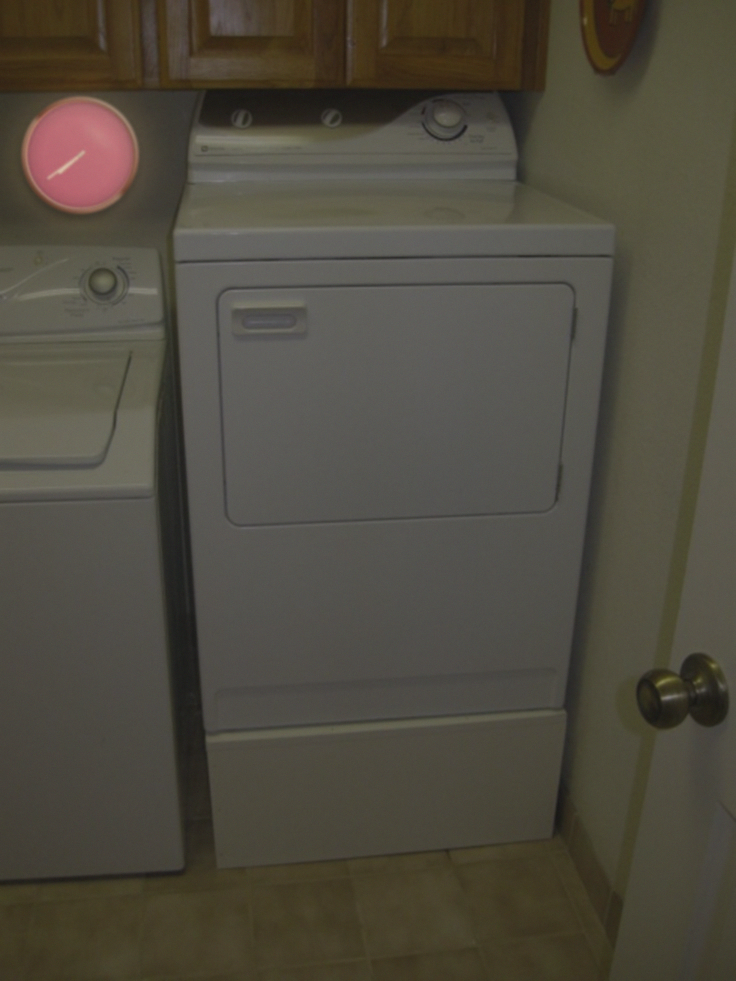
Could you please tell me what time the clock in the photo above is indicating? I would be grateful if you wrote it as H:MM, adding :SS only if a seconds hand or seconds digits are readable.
7:39
